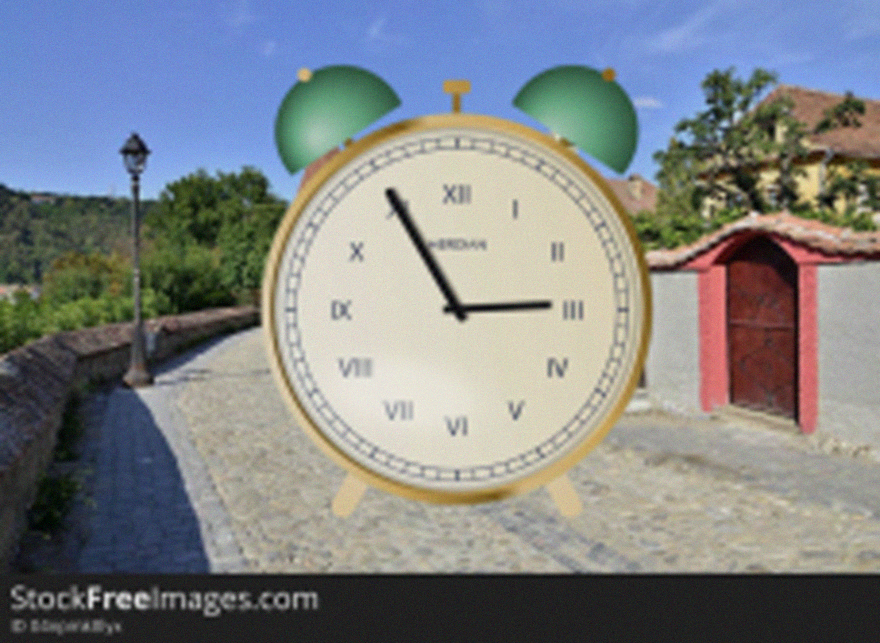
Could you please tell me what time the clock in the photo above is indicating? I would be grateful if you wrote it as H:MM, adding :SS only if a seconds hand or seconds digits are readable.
2:55
